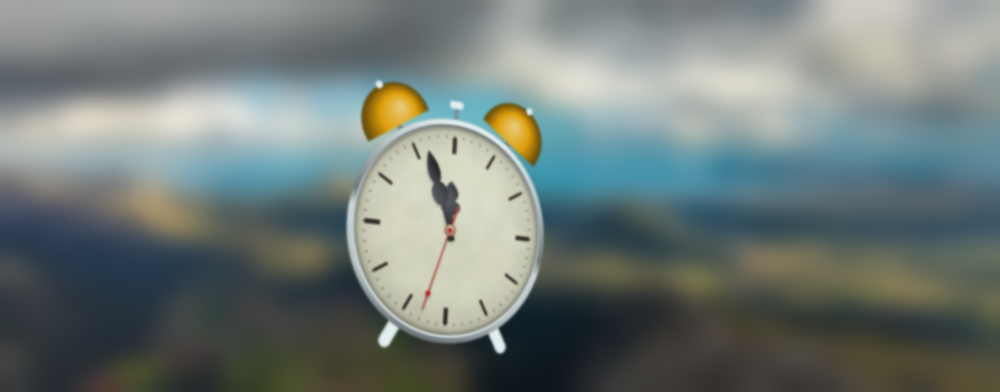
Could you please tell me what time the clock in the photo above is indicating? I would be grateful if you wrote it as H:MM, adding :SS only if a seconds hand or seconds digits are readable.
11:56:33
